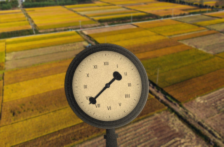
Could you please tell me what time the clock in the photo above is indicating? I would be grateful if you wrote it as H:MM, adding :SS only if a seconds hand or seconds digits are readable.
1:38
